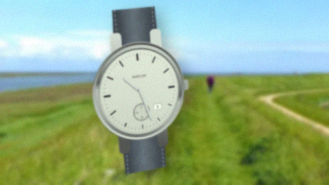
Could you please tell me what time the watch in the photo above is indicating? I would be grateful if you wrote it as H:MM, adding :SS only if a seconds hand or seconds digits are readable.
10:27
